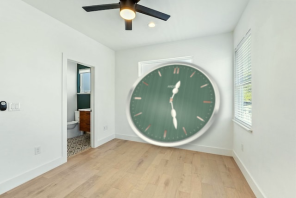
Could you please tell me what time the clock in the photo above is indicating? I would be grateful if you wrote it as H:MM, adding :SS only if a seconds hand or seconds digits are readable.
12:27
